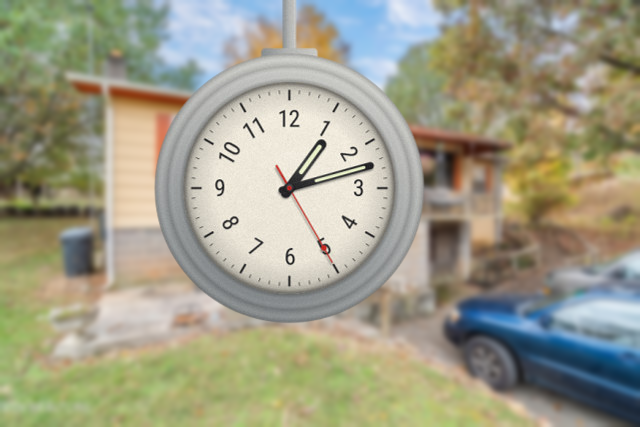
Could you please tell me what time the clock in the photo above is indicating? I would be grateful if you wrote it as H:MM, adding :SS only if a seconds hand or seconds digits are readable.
1:12:25
